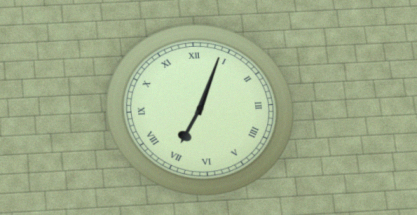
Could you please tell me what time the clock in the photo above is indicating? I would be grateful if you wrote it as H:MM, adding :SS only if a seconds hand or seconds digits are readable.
7:04
